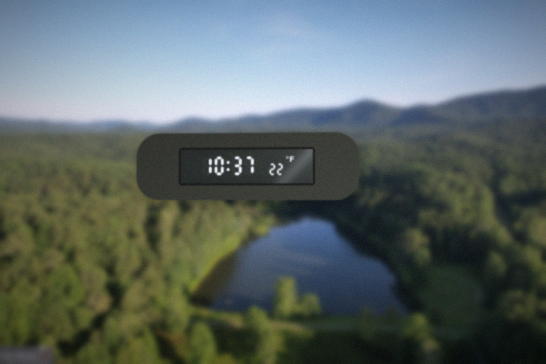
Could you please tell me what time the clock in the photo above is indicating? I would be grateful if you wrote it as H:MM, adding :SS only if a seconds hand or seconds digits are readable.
10:37
